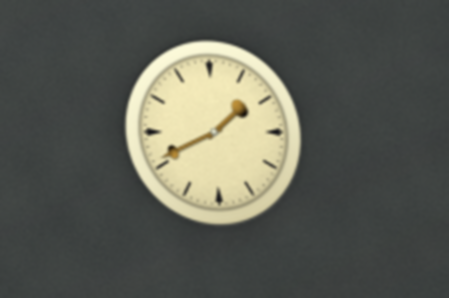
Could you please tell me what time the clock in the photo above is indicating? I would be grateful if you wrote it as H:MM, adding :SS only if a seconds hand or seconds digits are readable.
1:41
